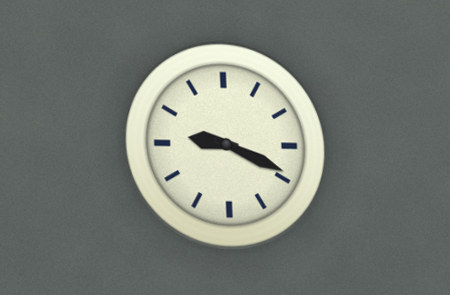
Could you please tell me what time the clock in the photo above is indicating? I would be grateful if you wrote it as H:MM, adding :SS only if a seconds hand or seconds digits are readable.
9:19
